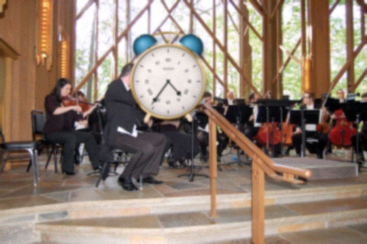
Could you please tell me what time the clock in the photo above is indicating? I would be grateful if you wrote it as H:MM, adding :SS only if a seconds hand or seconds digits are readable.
4:36
